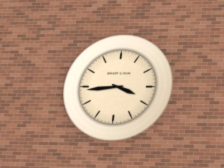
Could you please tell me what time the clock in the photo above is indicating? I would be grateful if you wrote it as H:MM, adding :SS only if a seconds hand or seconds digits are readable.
3:44
